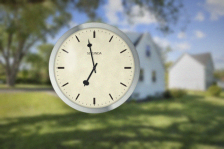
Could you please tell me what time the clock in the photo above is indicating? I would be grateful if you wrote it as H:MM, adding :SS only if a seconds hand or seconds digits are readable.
6:58
